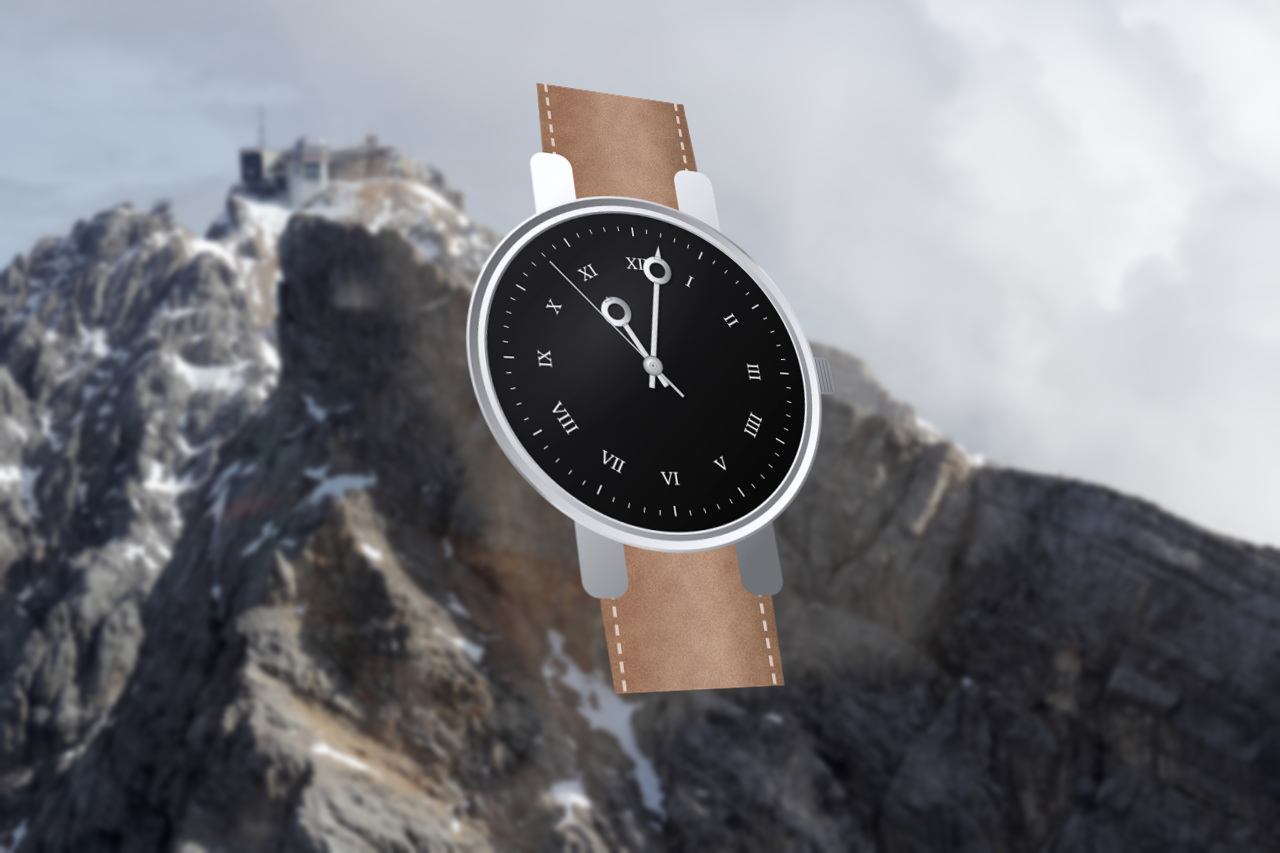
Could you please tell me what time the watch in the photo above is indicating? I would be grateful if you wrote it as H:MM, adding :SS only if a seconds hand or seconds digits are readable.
11:01:53
